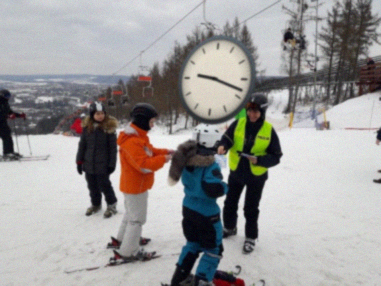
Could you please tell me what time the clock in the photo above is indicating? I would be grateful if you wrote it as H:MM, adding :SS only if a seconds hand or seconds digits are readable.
9:18
